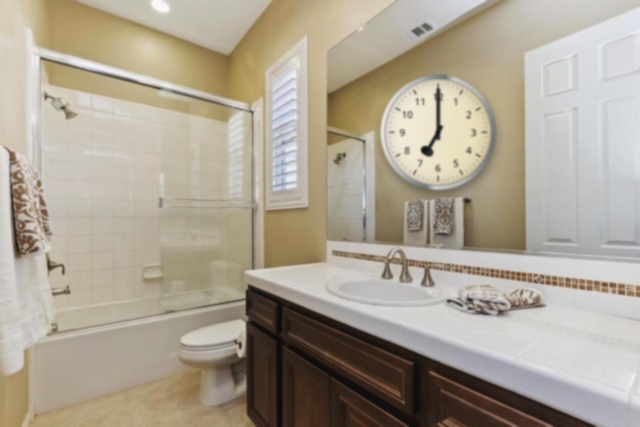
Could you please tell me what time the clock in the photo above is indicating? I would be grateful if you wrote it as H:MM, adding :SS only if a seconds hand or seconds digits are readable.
7:00
